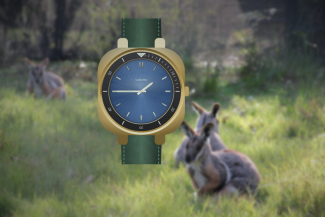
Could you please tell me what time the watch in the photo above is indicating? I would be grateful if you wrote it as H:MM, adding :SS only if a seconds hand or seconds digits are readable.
1:45
